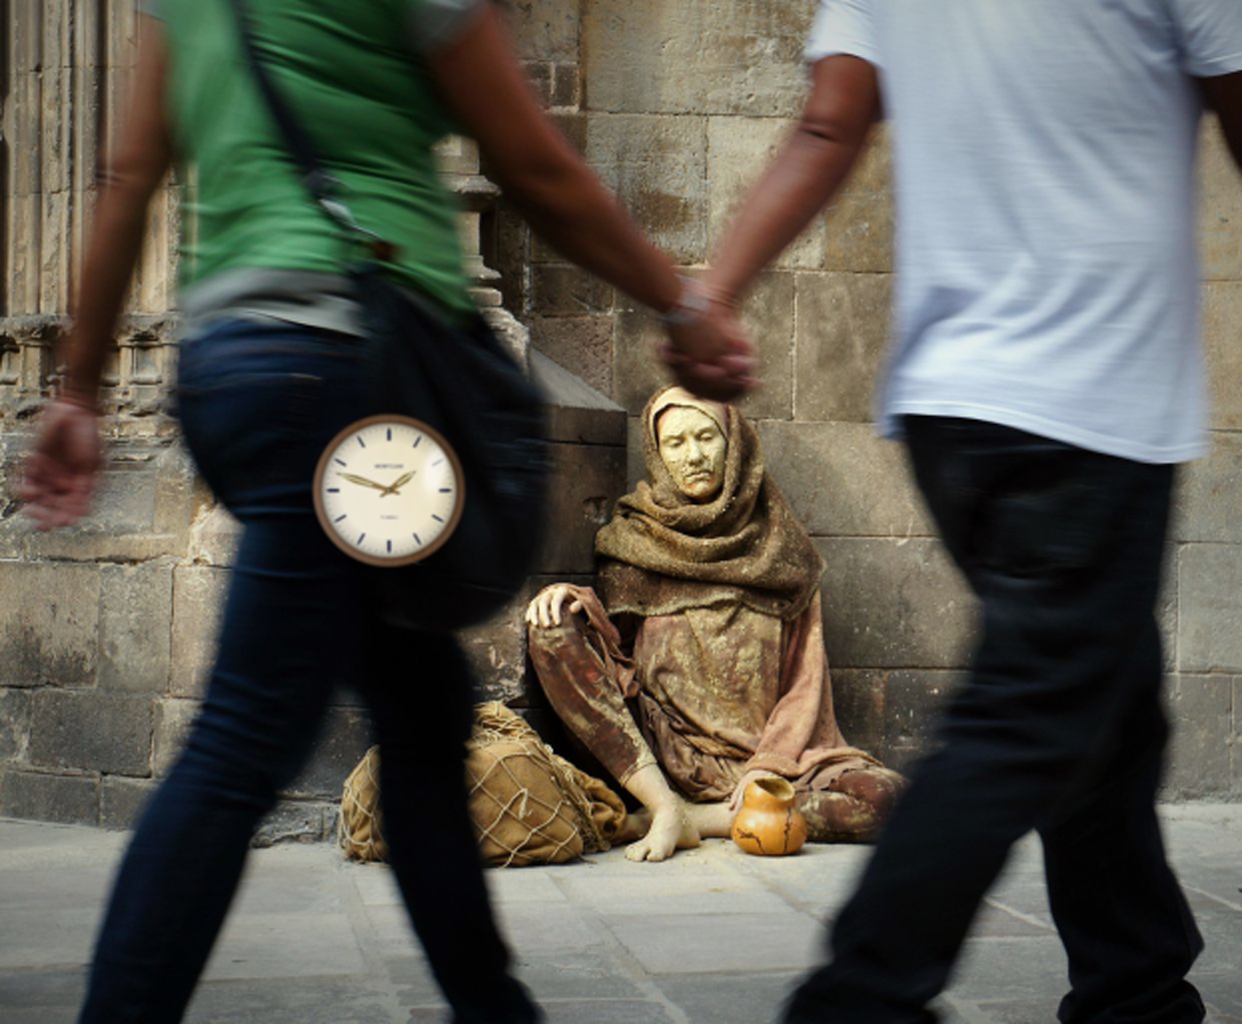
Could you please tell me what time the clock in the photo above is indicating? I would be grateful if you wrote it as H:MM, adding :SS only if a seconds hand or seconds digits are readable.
1:48
